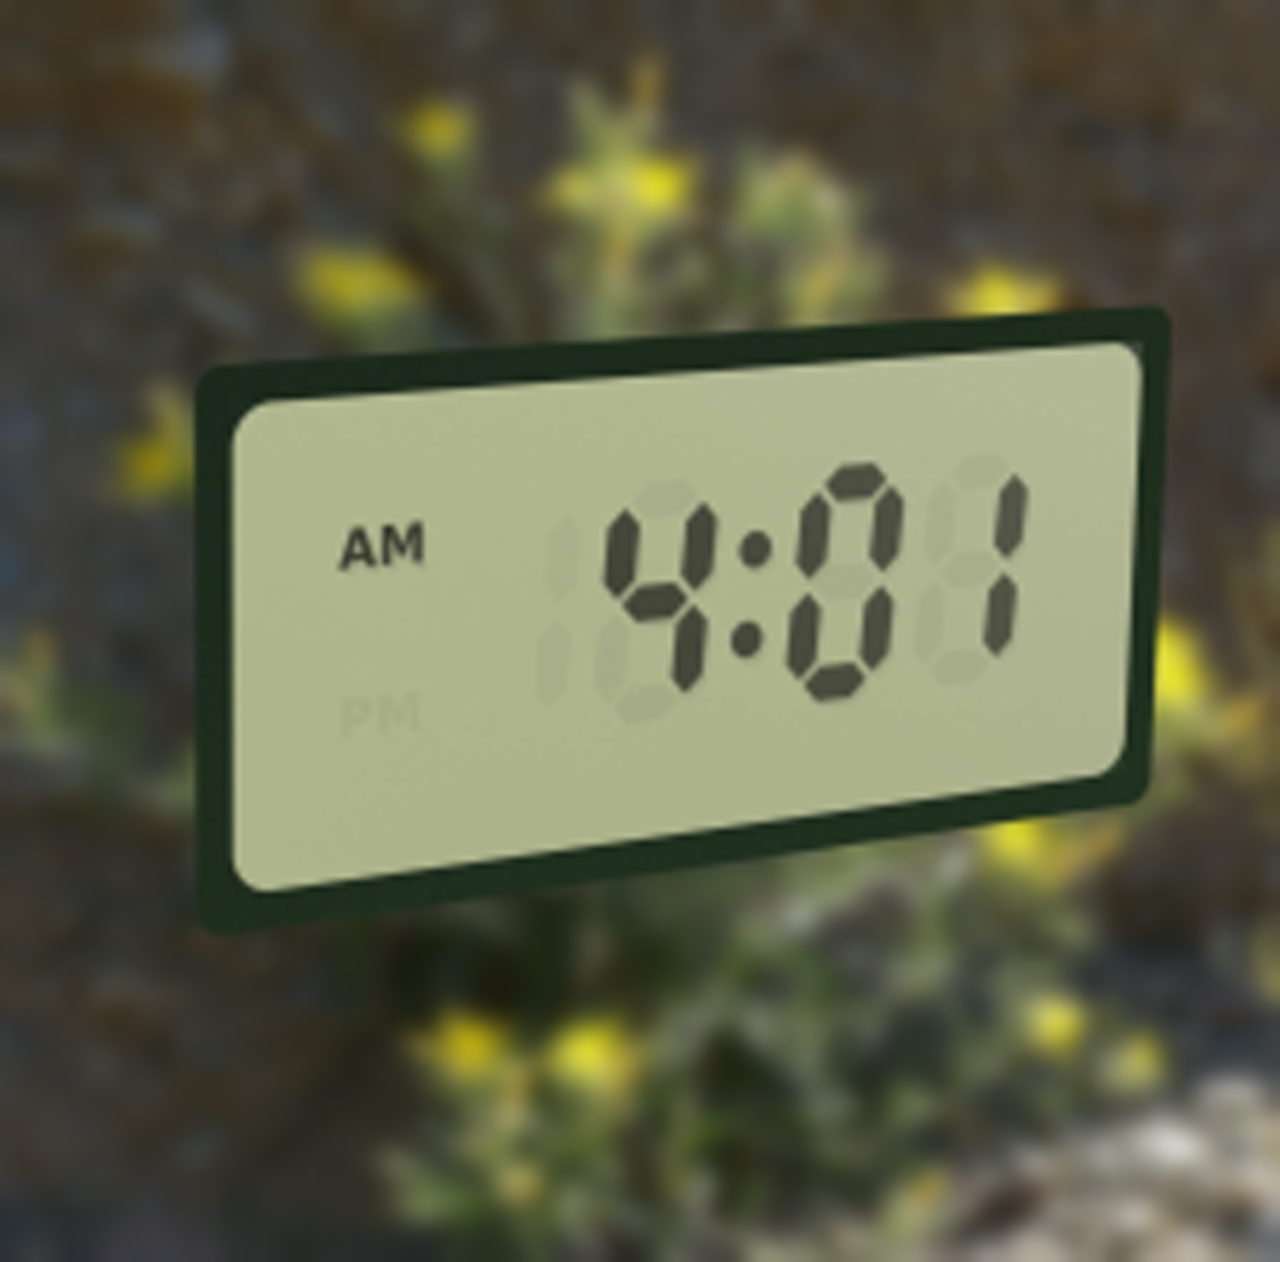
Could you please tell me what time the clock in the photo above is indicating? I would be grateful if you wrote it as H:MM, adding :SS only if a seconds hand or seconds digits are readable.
4:01
